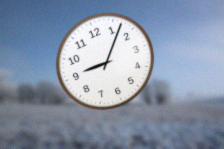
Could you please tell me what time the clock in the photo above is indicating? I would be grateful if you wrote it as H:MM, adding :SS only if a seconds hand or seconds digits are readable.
9:07
